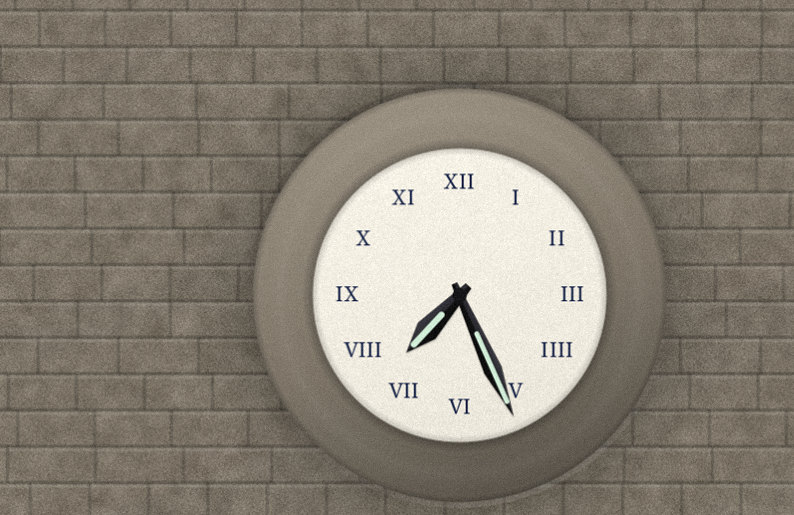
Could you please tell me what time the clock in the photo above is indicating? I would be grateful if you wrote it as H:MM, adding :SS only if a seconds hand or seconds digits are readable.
7:26
